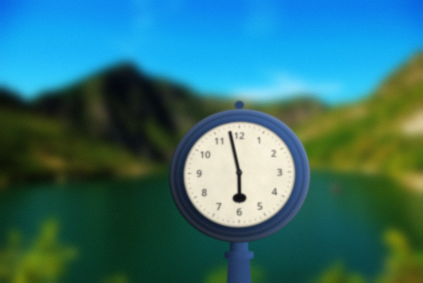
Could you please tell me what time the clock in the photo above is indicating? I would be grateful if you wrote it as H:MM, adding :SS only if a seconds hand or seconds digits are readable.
5:58
